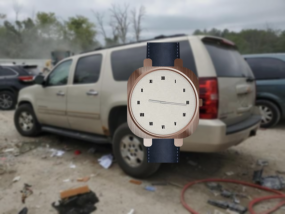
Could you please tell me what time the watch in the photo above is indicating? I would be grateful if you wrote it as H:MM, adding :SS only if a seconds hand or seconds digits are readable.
9:16
